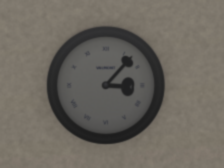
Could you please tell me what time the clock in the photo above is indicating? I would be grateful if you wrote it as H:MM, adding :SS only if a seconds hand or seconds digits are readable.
3:07
